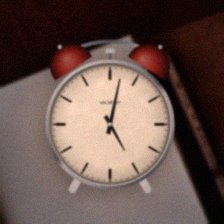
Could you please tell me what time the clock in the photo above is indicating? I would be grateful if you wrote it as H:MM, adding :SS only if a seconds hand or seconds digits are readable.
5:02
